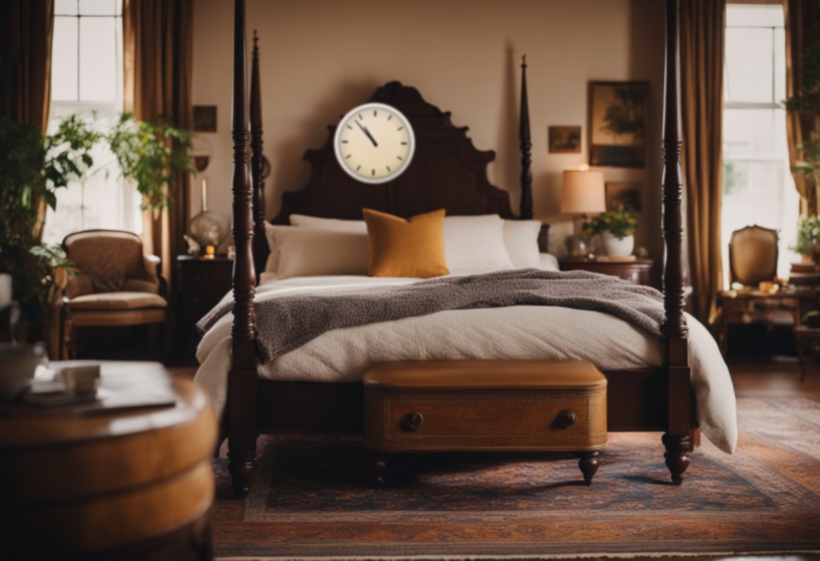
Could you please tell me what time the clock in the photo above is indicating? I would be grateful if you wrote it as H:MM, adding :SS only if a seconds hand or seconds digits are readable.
10:53
